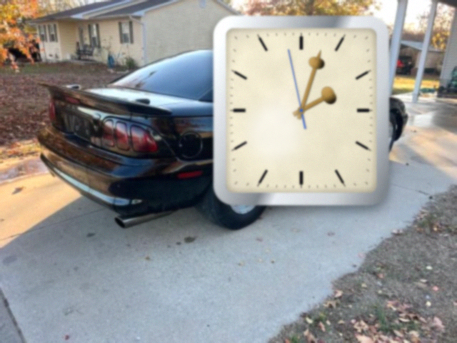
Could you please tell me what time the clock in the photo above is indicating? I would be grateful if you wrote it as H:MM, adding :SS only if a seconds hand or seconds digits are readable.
2:02:58
